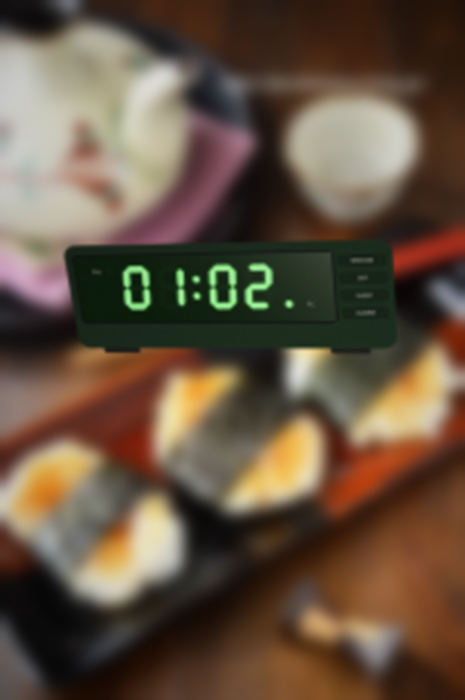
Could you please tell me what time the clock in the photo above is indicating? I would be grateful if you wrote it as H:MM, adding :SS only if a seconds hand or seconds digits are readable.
1:02
